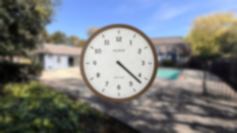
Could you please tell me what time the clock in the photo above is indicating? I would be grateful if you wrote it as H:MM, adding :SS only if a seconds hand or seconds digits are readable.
4:22
